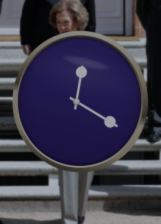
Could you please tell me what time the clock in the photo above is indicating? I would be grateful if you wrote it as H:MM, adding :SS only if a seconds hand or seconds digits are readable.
12:20
